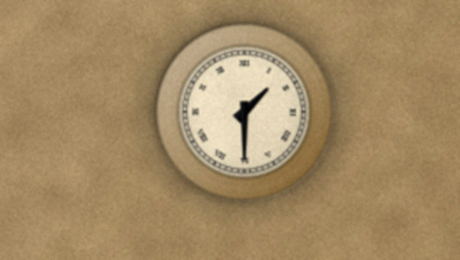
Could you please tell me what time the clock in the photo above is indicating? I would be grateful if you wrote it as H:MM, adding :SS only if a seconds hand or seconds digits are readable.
1:30
